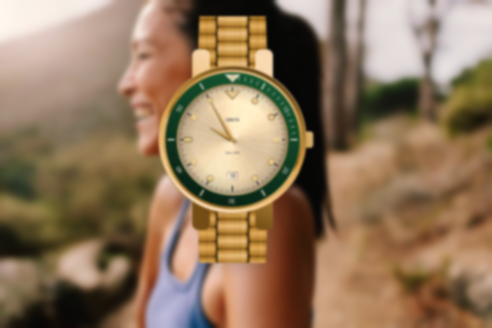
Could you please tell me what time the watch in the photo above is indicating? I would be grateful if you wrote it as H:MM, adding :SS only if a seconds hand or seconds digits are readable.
9:55
